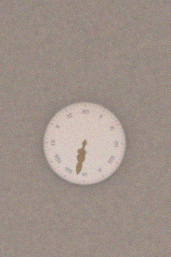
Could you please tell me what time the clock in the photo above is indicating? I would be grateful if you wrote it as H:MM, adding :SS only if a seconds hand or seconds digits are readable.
6:32
